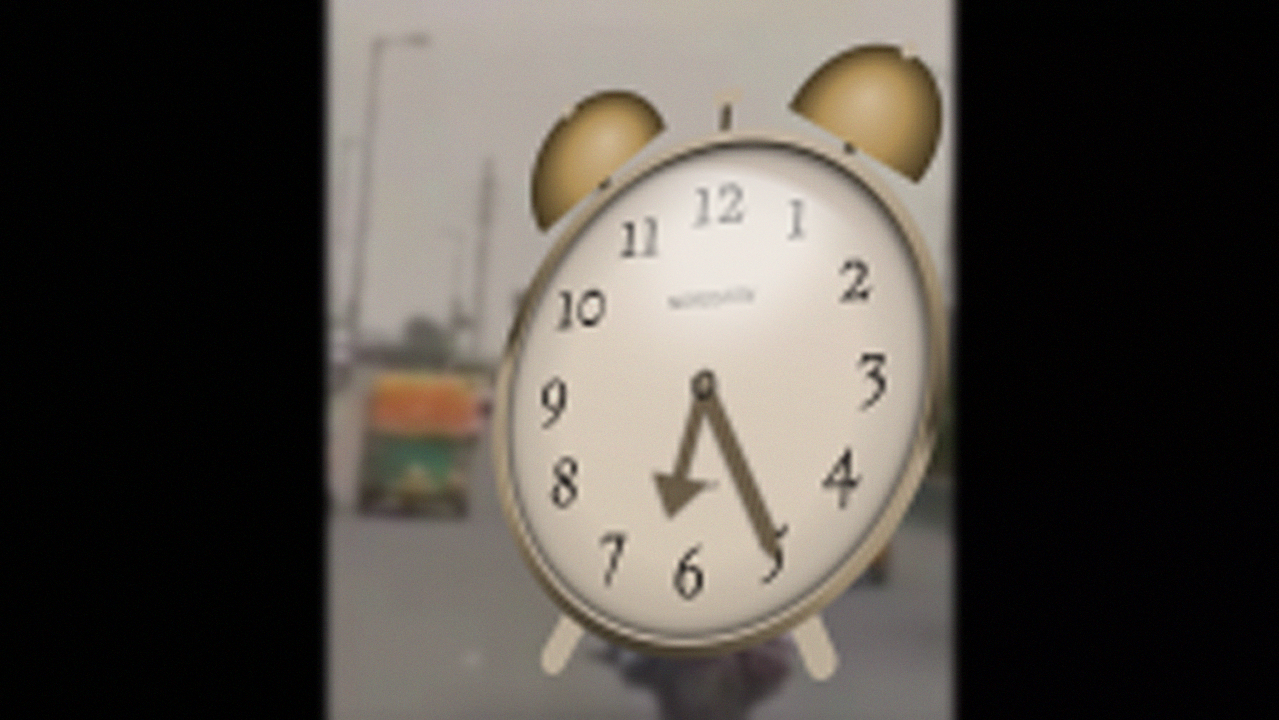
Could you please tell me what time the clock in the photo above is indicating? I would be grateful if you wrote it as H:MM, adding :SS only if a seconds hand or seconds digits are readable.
6:25
